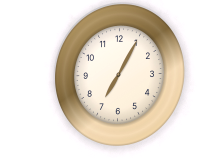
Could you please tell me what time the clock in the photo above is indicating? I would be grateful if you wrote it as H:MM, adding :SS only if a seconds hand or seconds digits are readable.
7:05
